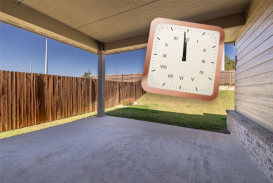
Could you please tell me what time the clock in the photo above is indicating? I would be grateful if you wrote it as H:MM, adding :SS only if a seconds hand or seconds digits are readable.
11:59
